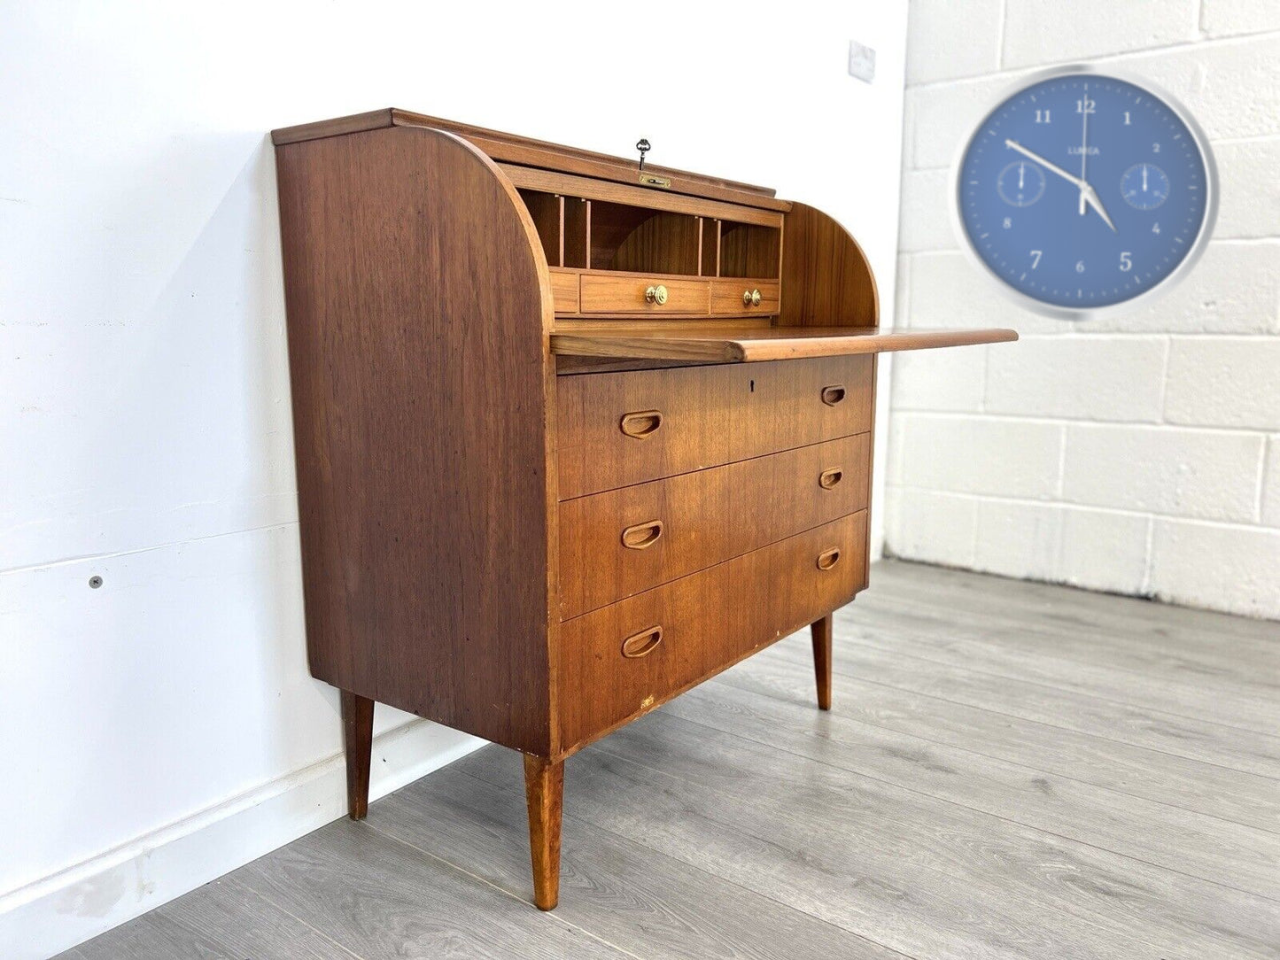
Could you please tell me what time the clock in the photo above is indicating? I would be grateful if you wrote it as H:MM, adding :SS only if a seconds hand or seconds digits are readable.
4:50
